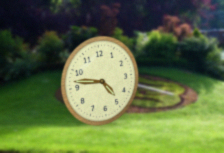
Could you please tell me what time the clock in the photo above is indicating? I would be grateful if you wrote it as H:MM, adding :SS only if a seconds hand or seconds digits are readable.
4:47
